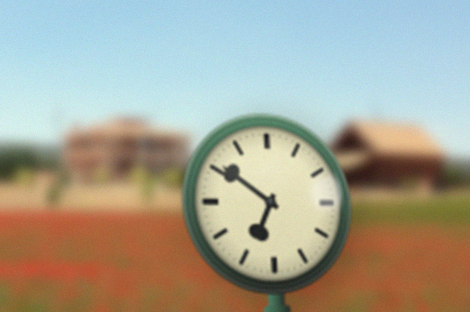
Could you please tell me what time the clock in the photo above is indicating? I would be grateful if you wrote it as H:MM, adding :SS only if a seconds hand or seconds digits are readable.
6:51
